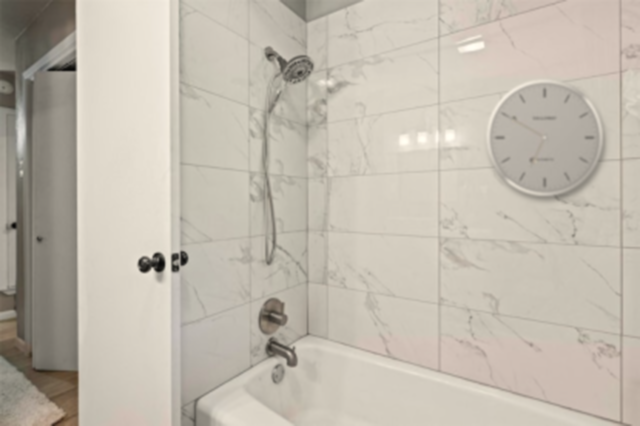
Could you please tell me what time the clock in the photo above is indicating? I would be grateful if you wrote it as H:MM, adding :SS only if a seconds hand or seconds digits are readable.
6:50
